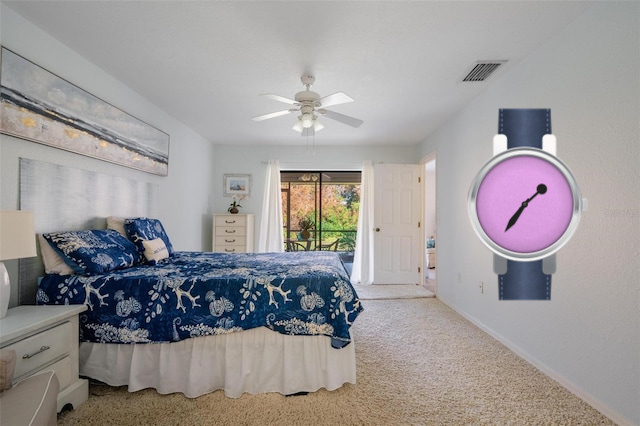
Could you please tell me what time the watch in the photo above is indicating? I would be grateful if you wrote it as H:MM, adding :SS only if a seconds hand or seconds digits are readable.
1:36
